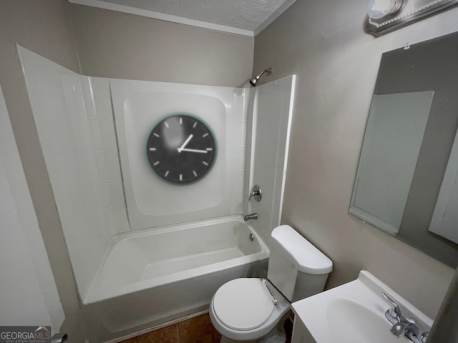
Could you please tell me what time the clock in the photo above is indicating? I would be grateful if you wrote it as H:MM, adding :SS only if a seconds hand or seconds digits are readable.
1:16
